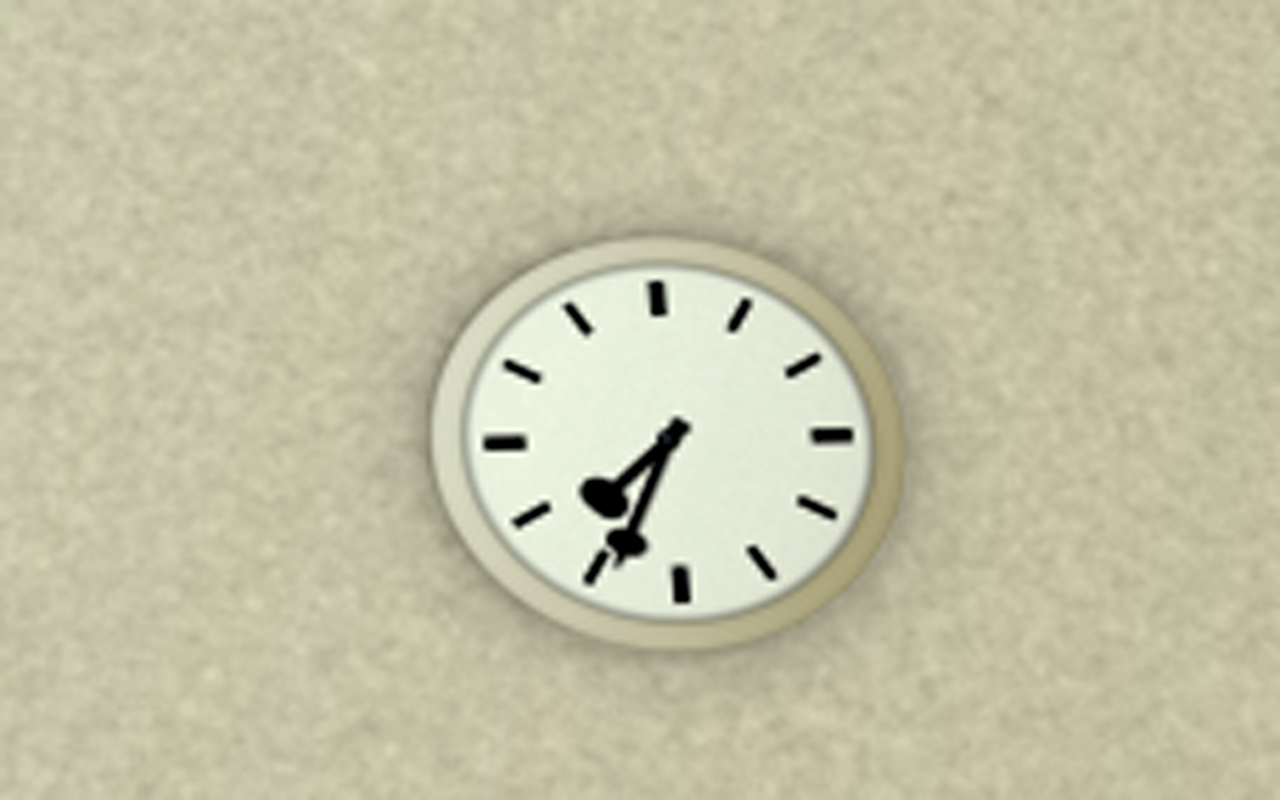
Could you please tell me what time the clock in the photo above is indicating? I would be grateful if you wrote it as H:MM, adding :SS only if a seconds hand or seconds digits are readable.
7:34
